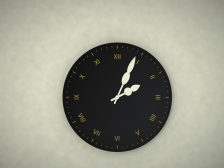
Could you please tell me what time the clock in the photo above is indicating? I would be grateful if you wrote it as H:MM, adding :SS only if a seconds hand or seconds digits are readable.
2:04
